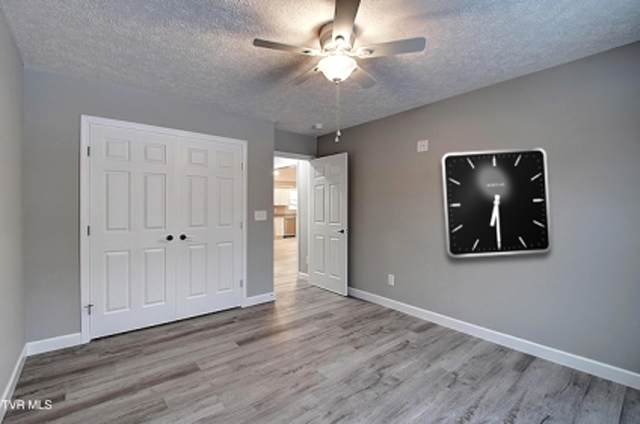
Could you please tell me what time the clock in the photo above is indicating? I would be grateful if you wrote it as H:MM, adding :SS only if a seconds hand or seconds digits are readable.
6:30
